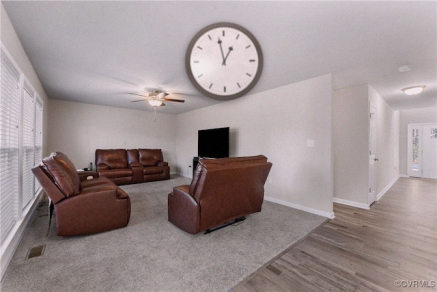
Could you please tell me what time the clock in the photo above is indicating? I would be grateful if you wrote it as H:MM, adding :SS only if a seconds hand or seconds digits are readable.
12:58
